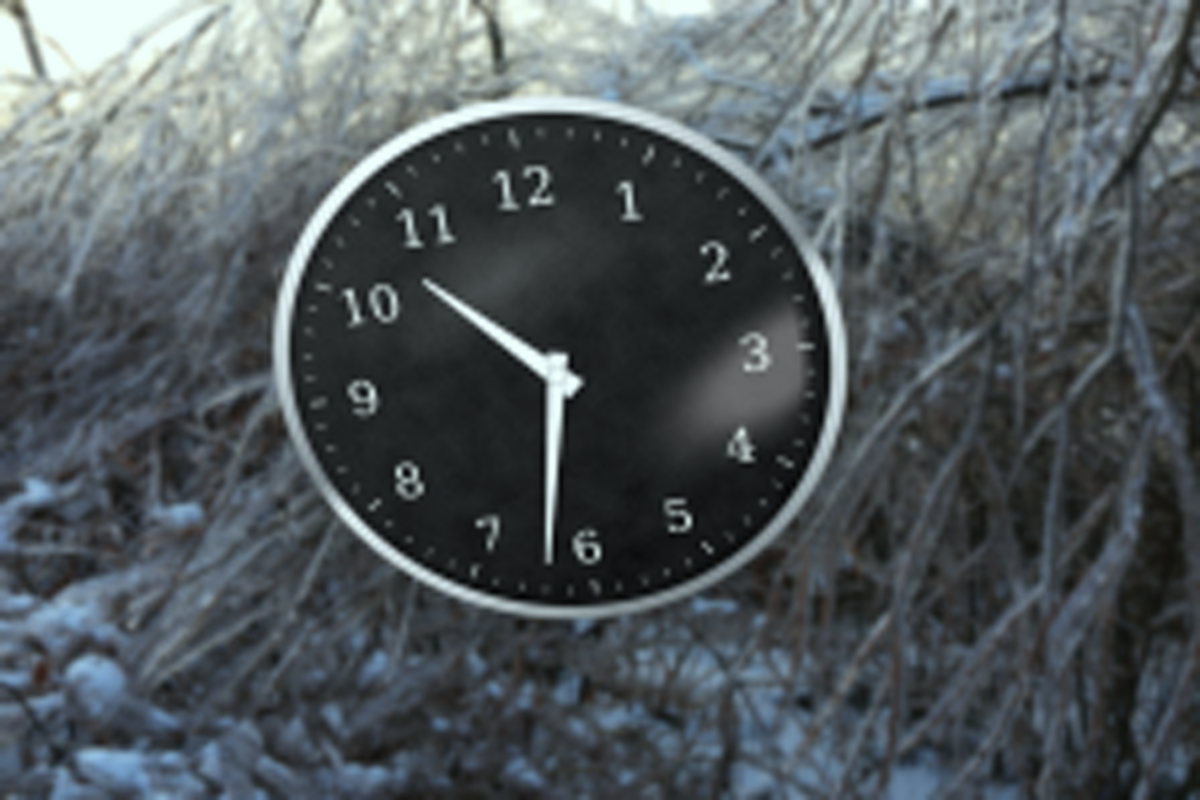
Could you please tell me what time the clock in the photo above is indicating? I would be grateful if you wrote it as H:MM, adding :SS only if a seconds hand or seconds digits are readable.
10:32
